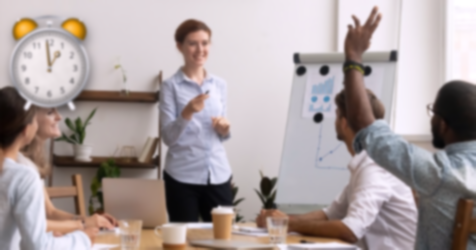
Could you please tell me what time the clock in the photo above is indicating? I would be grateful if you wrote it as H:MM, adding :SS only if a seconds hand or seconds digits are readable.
12:59
